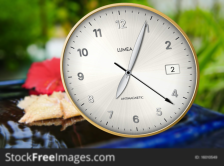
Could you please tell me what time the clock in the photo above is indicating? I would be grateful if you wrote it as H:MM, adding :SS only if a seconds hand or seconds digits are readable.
7:04:22
